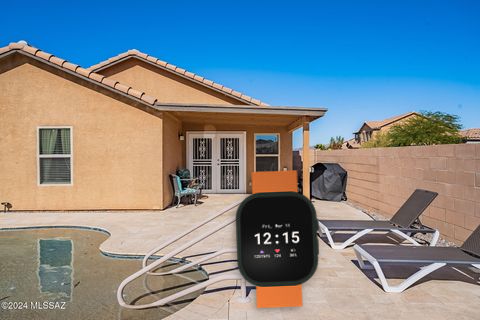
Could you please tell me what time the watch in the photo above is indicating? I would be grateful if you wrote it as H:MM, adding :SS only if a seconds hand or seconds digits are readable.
12:15
